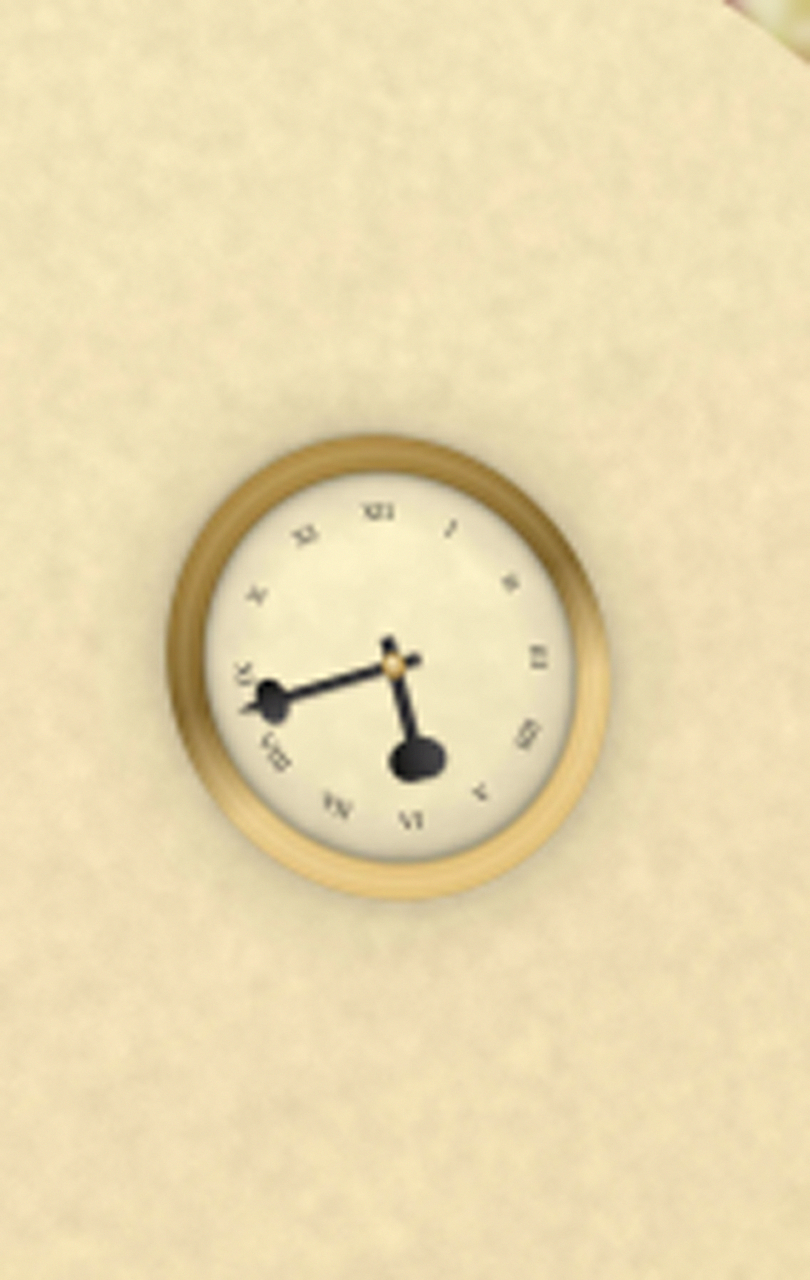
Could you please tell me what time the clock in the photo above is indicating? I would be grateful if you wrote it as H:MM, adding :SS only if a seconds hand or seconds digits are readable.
5:43
